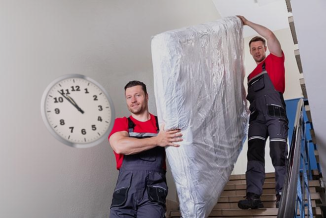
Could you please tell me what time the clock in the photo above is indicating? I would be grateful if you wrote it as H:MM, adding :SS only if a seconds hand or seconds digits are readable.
10:53
